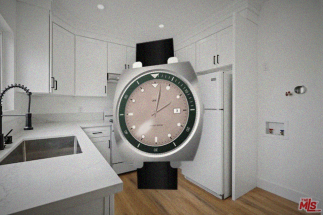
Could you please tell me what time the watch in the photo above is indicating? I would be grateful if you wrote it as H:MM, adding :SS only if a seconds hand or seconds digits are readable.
2:02
